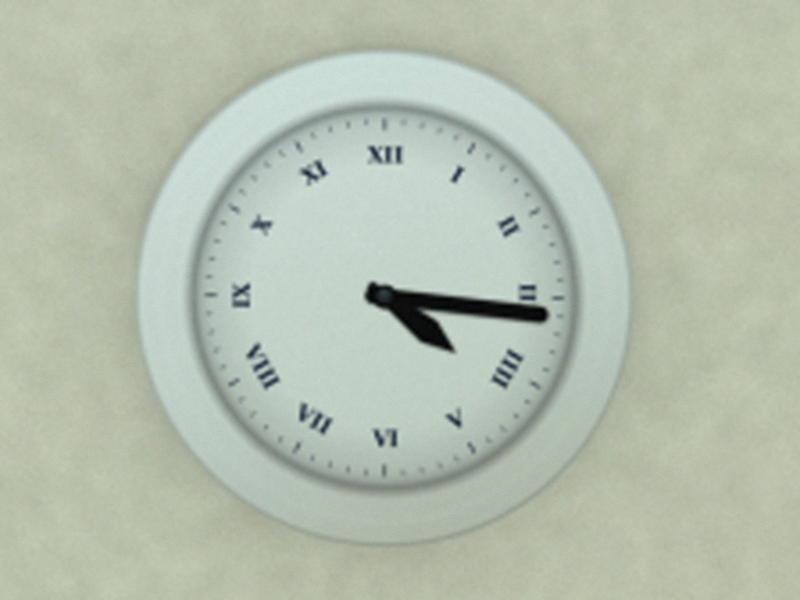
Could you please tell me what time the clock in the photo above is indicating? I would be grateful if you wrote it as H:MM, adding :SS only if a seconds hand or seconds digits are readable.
4:16
